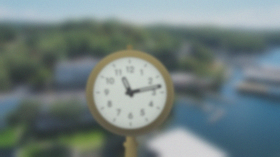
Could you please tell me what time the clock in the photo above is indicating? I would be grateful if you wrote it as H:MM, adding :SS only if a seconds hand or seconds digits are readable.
11:13
